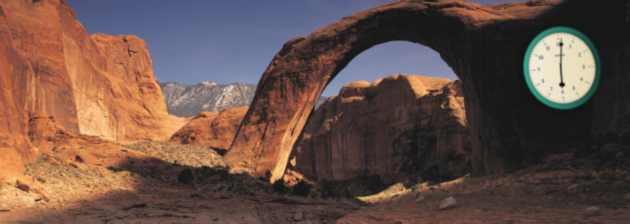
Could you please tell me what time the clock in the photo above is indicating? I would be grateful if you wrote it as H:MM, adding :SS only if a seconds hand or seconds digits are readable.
6:01
